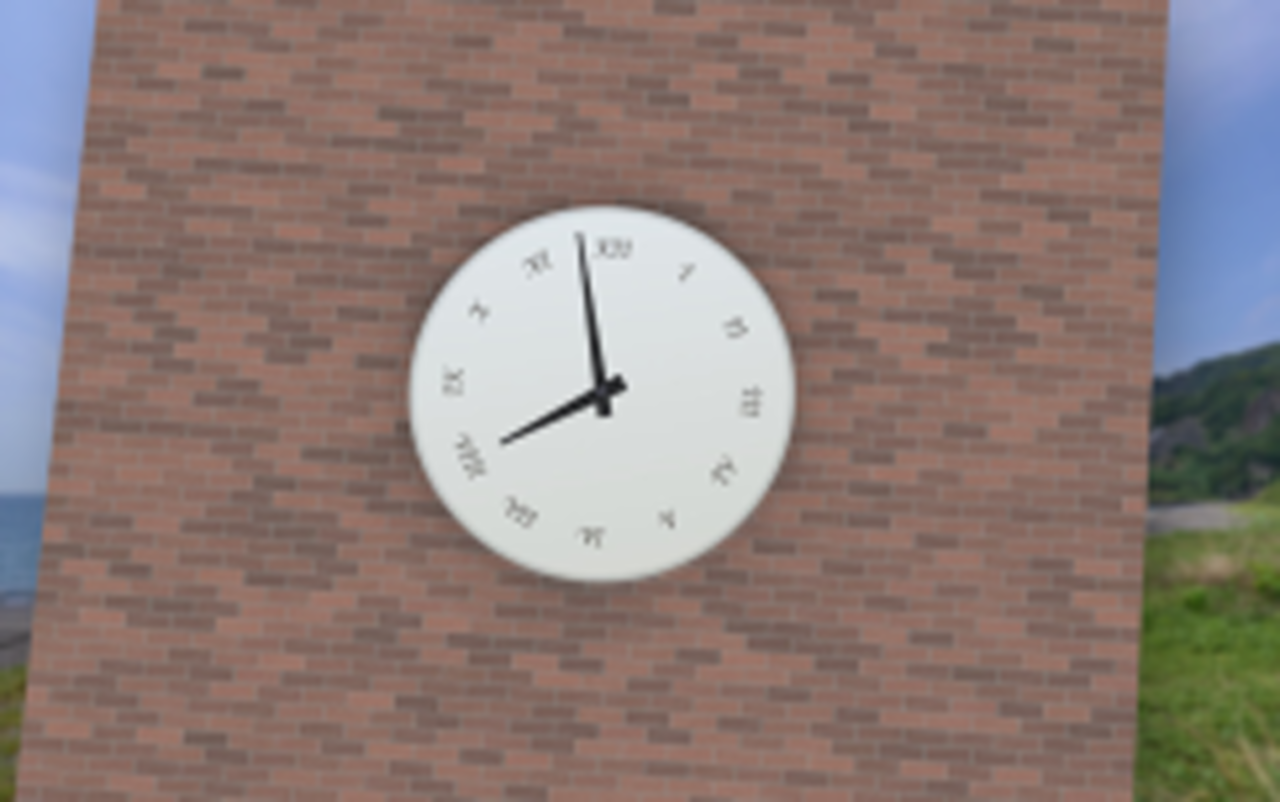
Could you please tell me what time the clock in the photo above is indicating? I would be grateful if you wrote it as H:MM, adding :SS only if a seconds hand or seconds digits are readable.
7:58
